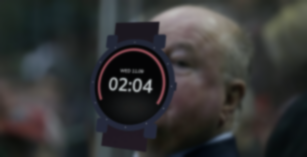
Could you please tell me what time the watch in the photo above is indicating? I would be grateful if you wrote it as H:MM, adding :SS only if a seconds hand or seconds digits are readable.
2:04
